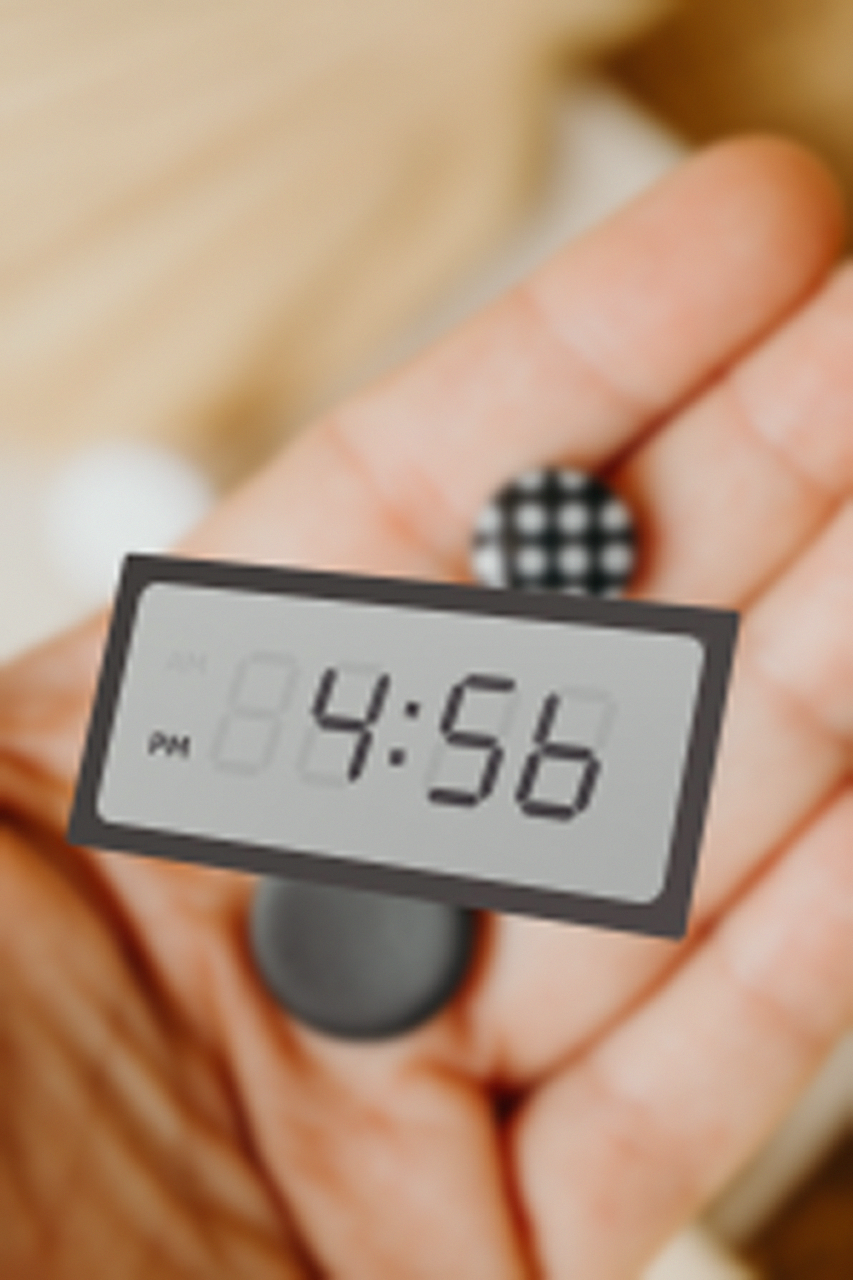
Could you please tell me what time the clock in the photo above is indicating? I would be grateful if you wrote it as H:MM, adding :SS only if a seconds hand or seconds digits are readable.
4:56
